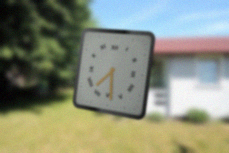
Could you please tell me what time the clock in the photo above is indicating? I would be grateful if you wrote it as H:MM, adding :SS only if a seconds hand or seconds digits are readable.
7:29
